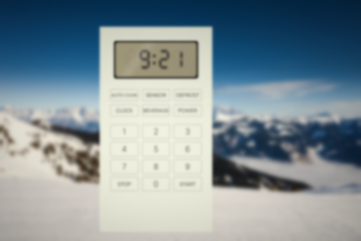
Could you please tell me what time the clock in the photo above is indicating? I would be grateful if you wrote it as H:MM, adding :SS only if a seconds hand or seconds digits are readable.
9:21
